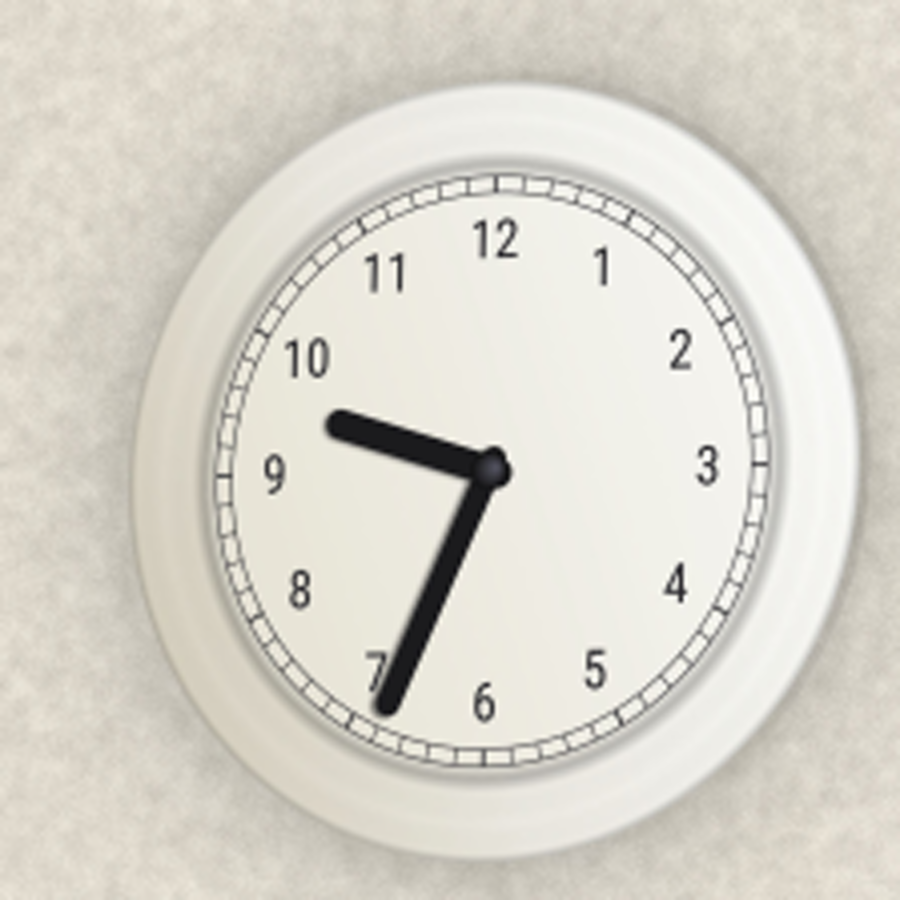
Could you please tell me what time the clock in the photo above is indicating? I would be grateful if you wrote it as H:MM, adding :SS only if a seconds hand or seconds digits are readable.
9:34
